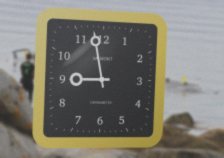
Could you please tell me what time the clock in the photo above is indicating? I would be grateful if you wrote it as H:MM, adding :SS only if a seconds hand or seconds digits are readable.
8:58
